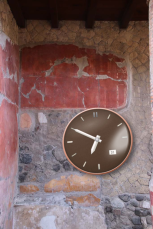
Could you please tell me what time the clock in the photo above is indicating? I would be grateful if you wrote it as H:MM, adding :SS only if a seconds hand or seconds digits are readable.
6:50
